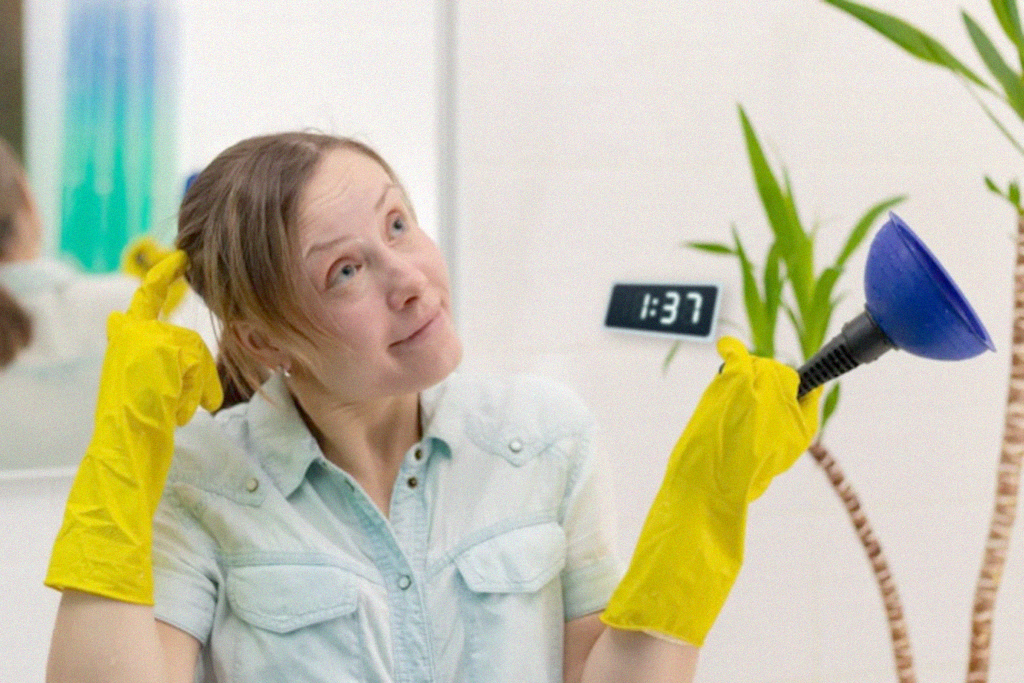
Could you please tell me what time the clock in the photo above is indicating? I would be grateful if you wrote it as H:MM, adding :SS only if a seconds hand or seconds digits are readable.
1:37
